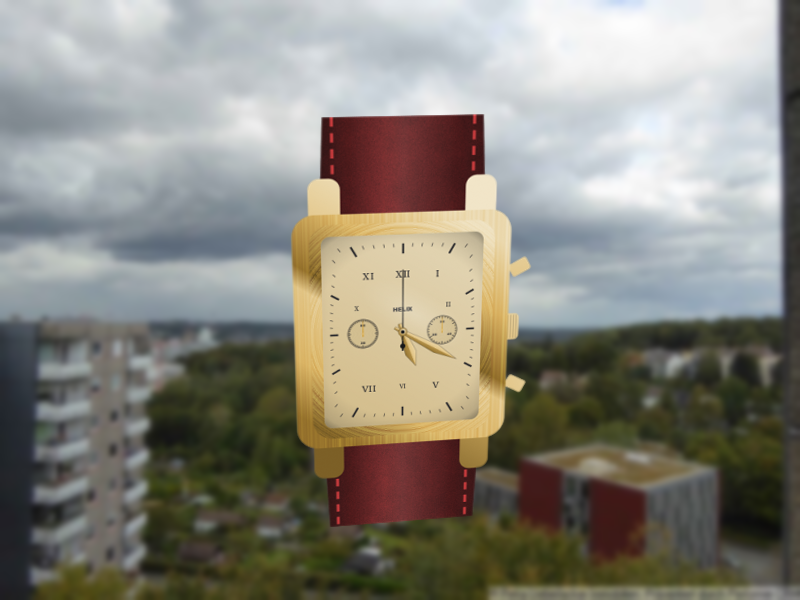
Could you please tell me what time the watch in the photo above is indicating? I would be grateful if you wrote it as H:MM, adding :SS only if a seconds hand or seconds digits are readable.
5:20
